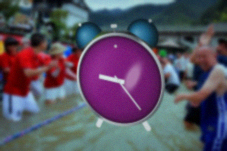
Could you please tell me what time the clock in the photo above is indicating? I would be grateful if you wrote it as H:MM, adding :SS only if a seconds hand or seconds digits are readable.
9:24
